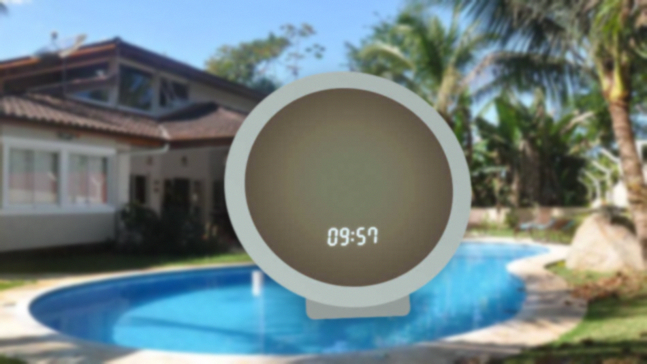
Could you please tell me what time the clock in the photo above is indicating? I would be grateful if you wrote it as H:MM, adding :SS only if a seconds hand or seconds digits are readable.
9:57
